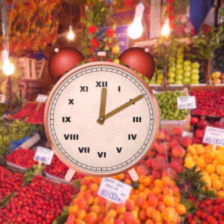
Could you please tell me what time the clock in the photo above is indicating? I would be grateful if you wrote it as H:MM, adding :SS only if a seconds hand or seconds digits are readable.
12:10
